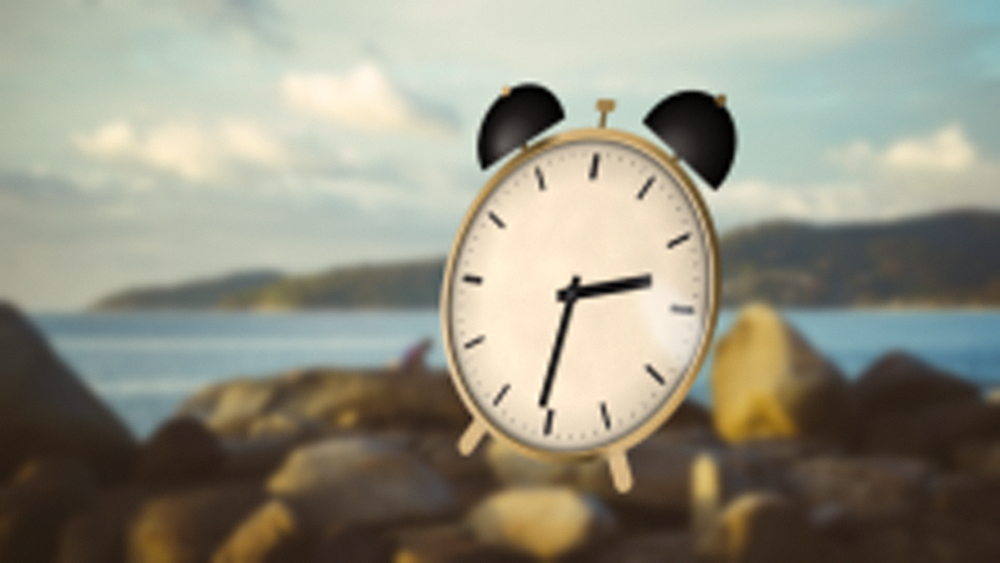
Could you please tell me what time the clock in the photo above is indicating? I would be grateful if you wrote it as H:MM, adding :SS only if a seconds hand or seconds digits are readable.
2:31
